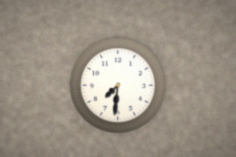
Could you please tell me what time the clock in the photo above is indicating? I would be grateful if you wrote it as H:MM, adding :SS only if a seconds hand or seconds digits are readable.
7:31
